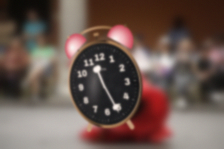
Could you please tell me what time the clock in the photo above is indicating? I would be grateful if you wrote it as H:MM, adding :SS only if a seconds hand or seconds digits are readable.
11:26
